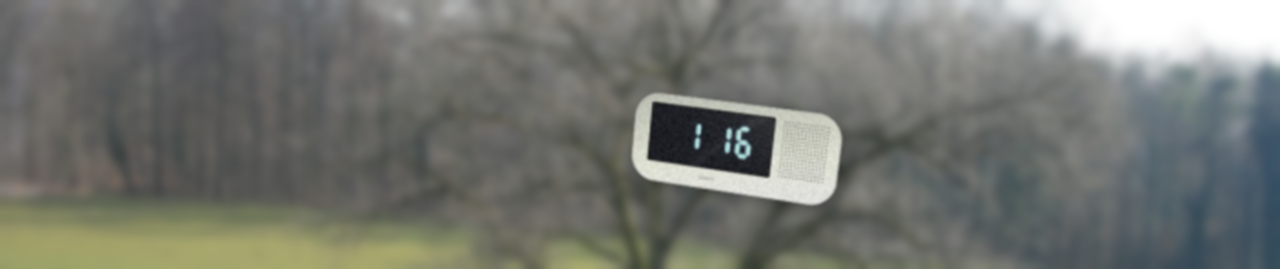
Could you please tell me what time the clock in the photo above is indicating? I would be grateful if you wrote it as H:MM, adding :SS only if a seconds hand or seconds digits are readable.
1:16
